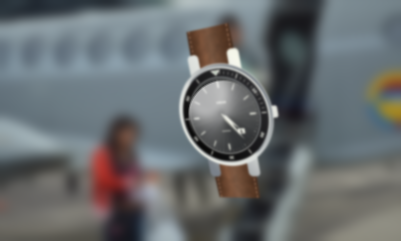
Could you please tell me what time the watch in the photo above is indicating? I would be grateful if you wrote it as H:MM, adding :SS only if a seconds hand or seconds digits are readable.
4:24
